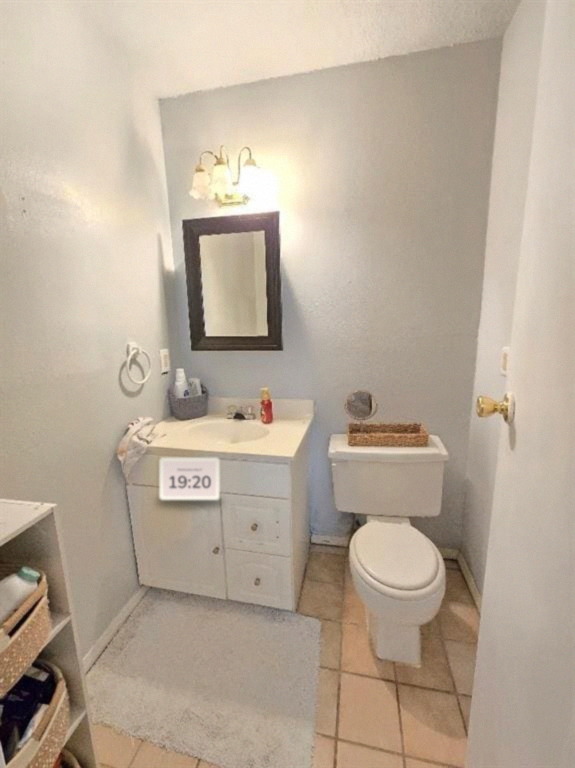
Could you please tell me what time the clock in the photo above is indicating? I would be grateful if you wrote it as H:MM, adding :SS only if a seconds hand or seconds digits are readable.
19:20
